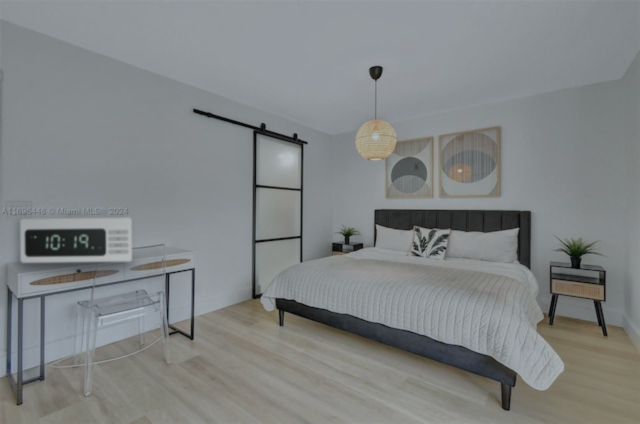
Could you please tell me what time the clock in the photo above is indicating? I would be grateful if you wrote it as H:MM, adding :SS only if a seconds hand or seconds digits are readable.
10:19
